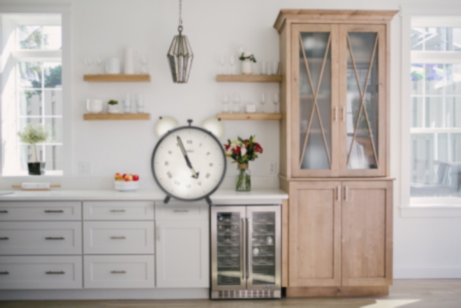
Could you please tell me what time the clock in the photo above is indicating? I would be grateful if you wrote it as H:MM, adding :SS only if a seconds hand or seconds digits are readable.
4:56
